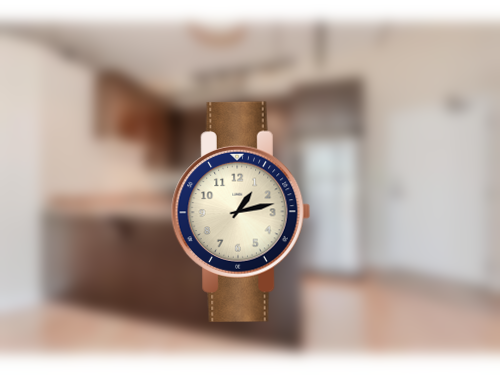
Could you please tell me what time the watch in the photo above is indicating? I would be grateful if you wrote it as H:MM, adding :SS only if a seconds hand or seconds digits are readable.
1:13
